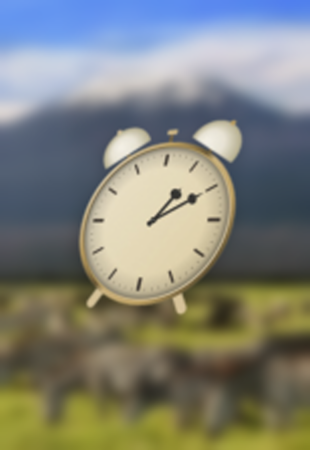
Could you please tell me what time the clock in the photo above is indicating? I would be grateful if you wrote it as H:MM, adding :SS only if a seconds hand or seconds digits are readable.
1:10
